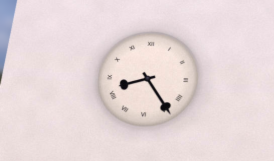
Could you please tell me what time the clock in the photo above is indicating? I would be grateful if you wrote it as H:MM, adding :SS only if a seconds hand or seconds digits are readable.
8:24
